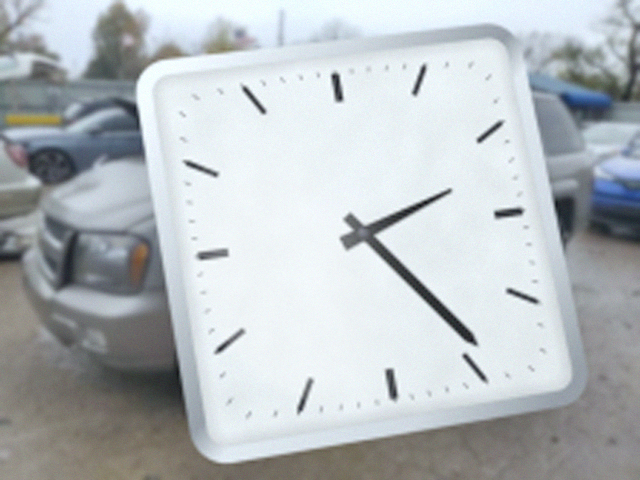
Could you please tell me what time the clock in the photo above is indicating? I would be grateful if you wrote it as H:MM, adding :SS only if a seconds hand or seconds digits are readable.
2:24
